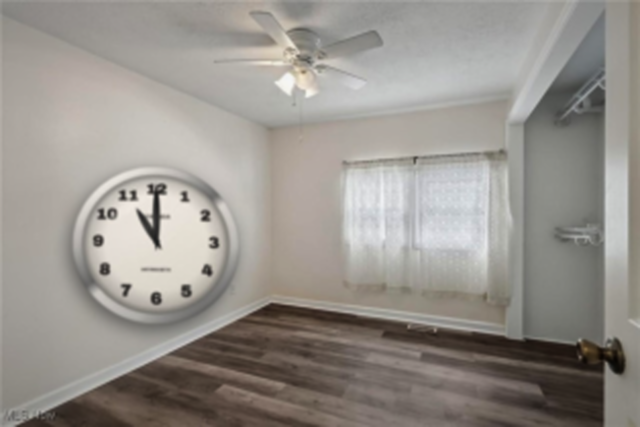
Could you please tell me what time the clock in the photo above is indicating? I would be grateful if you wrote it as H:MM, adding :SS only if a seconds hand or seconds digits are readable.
11:00
